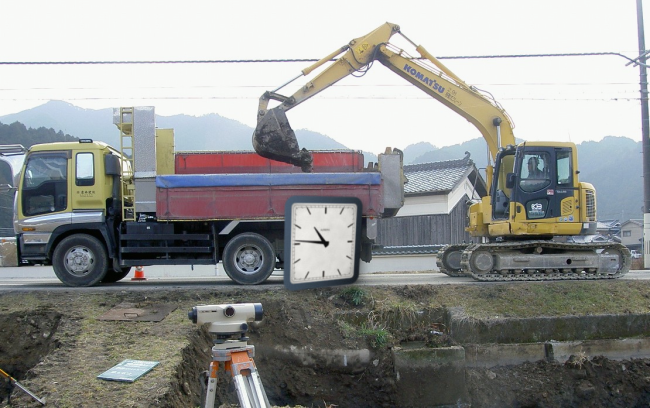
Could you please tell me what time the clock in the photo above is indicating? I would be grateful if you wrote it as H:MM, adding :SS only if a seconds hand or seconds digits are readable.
10:46
